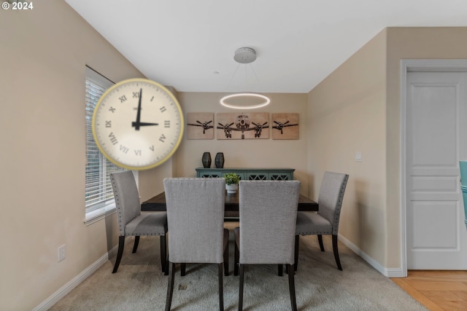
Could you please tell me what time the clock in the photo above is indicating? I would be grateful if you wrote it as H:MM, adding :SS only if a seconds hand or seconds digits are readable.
3:01
